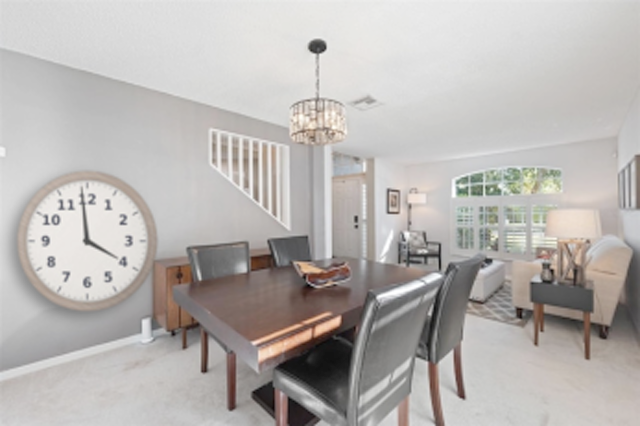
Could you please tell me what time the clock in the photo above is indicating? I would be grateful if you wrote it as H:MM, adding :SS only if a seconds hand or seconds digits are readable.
3:59
